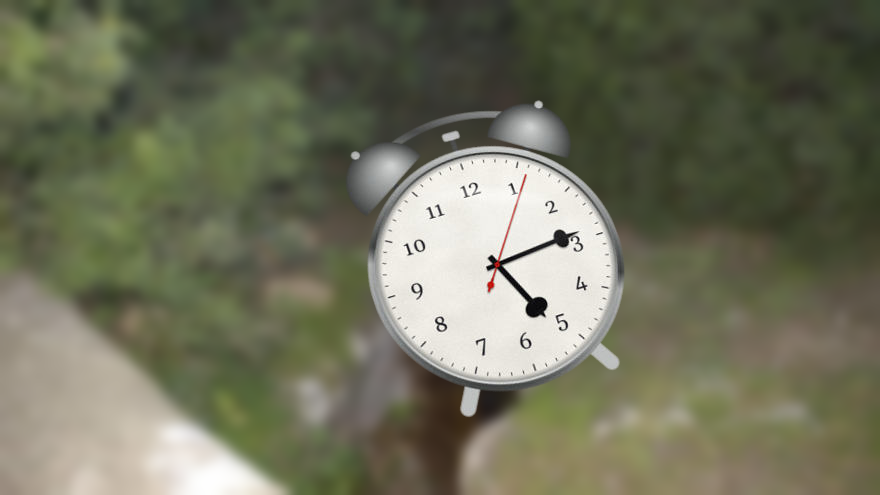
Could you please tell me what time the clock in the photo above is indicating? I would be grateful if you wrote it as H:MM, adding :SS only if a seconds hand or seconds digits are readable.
5:14:06
